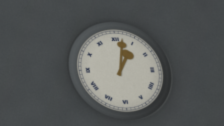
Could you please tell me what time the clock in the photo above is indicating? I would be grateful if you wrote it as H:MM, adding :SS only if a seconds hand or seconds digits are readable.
1:02
